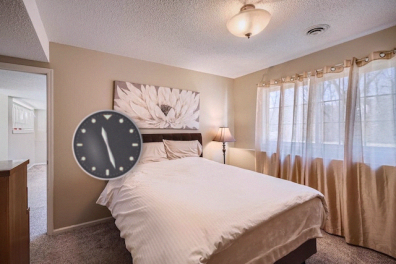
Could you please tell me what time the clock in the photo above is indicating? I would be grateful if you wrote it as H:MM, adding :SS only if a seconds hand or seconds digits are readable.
11:27
